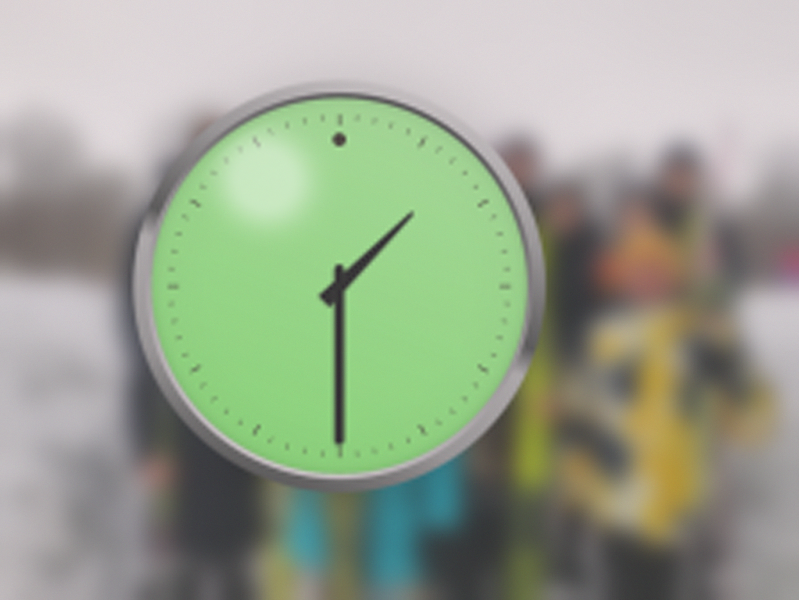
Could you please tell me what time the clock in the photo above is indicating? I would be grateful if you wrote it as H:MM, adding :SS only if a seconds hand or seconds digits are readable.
1:30
